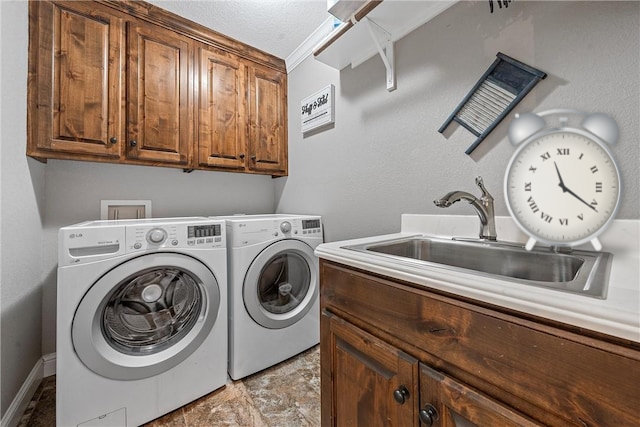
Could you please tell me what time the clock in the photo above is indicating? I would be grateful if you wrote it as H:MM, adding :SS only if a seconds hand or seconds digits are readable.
11:21
